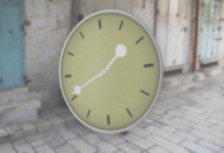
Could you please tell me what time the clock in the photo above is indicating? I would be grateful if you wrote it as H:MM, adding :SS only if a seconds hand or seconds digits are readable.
1:41
